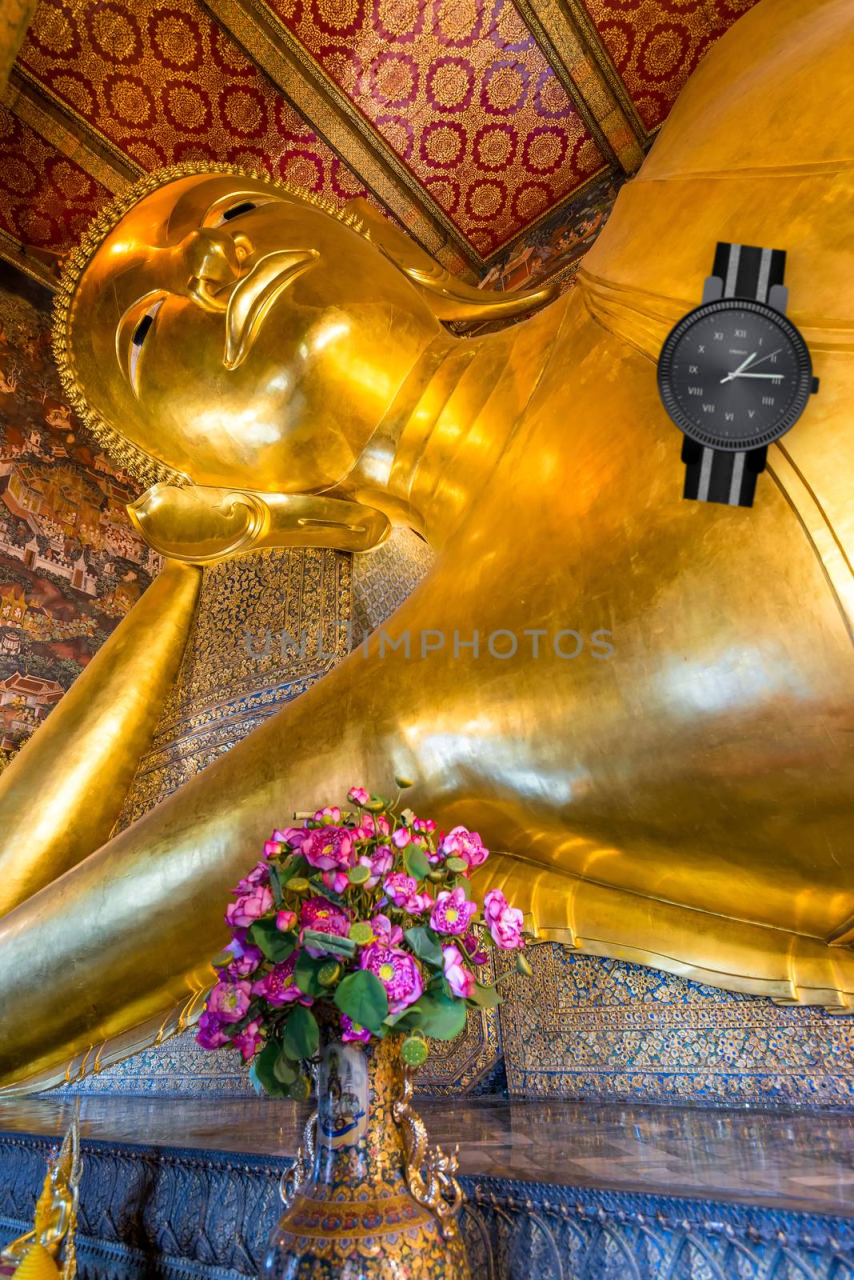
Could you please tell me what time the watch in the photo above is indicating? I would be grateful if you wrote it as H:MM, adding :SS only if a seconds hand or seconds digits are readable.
1:14:09
